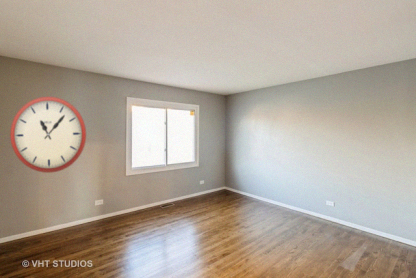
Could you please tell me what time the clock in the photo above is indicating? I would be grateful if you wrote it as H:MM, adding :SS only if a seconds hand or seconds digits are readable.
11:07
